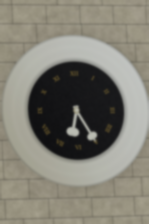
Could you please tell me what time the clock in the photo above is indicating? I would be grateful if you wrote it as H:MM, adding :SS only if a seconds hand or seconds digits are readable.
6:25
